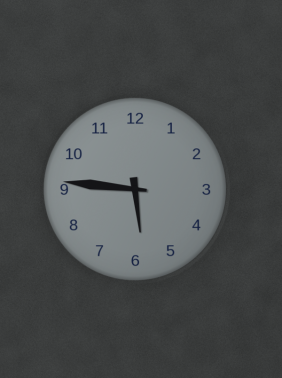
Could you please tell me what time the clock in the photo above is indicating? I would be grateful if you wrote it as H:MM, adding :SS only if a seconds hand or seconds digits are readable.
5:46
